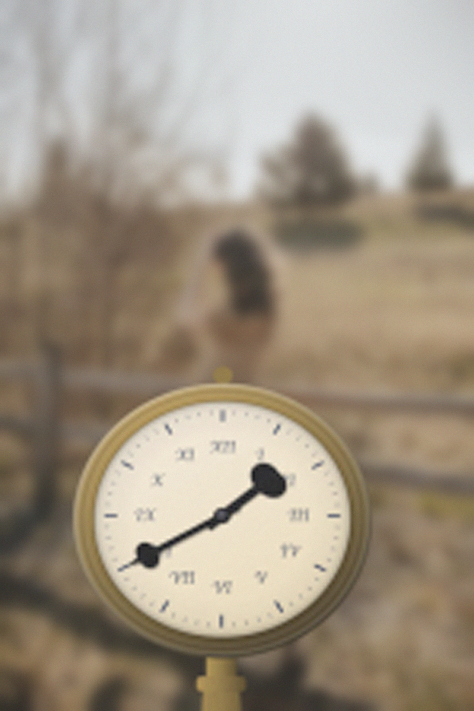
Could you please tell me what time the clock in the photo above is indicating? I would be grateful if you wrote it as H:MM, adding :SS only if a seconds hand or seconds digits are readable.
1:40
